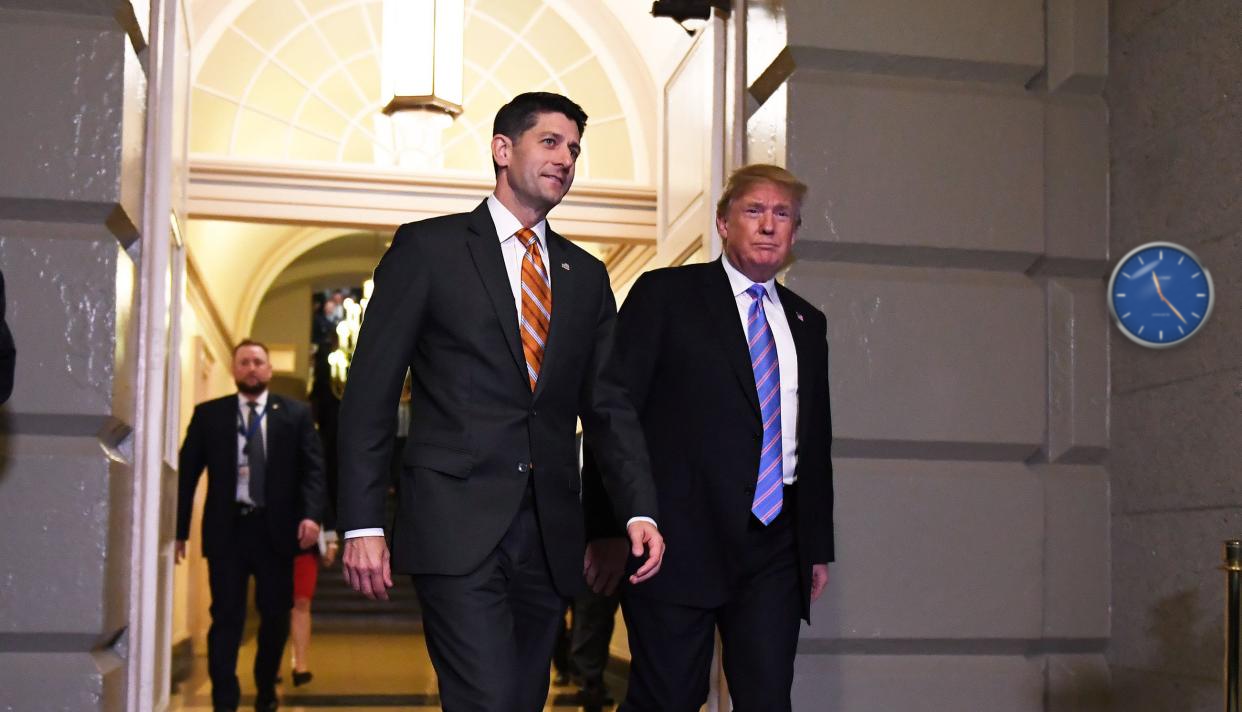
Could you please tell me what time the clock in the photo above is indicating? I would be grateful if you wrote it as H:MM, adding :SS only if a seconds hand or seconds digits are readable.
11:23
